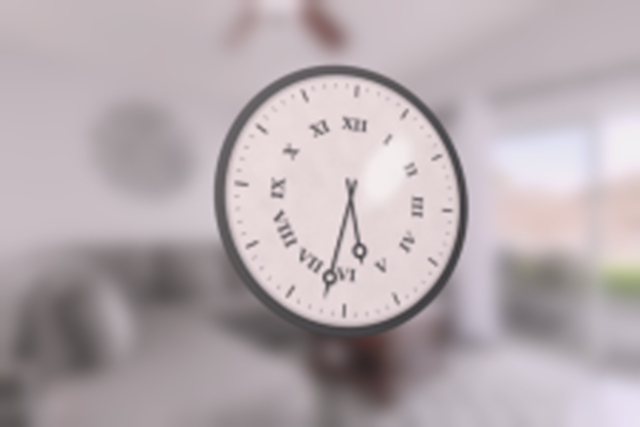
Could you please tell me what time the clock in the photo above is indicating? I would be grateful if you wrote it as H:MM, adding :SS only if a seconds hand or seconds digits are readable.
5:32
